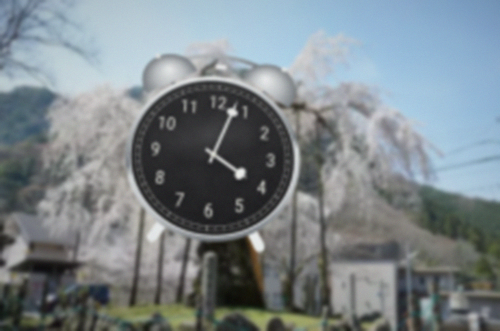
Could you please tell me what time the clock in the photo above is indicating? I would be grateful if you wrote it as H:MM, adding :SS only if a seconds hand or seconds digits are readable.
4:03
